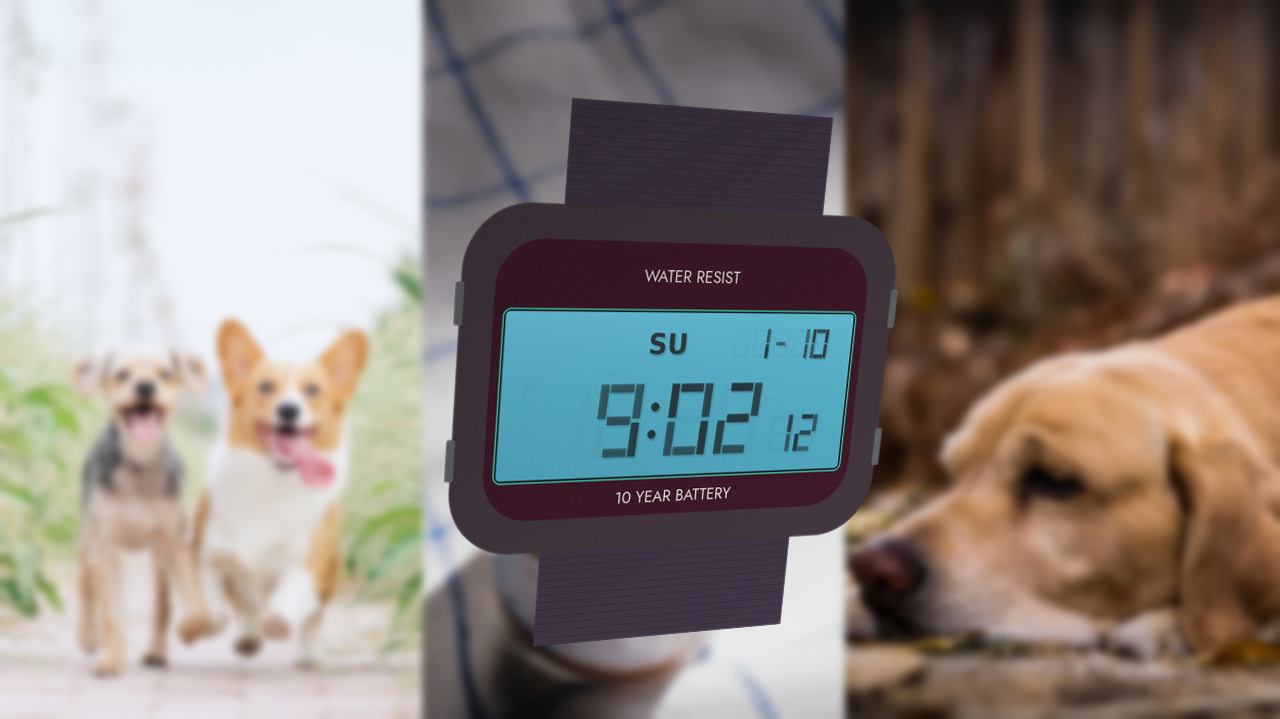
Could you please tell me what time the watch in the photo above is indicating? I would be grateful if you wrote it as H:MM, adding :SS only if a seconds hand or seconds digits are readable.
9:02:12
